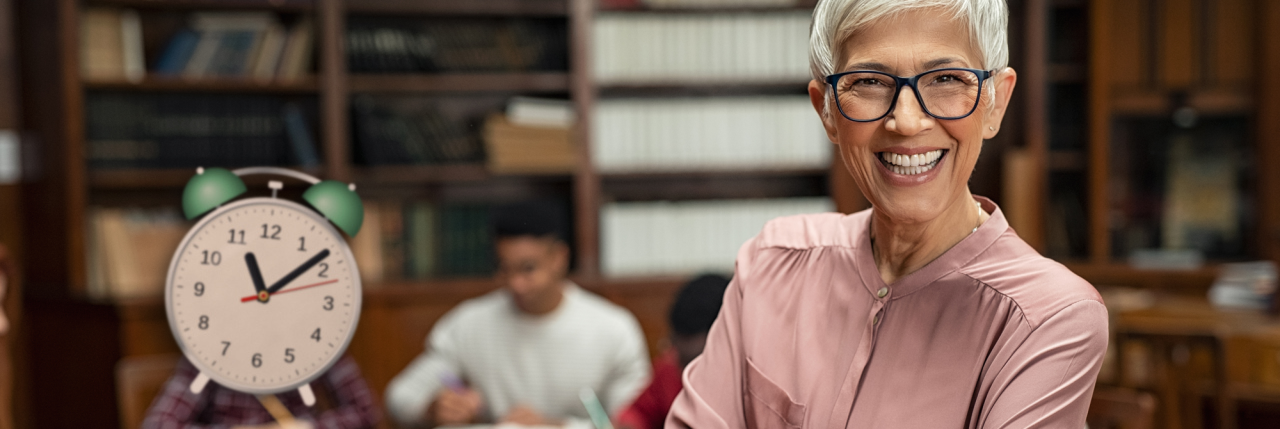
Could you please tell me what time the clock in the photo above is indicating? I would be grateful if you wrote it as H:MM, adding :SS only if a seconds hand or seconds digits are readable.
11:08:12
